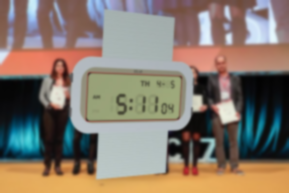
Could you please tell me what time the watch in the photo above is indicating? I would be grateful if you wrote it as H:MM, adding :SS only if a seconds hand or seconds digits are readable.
5:11:04
